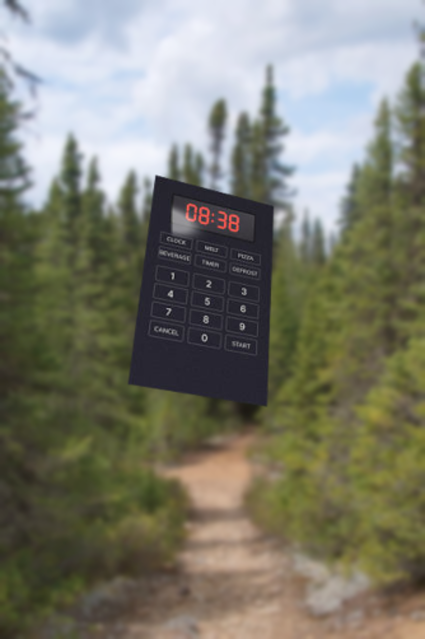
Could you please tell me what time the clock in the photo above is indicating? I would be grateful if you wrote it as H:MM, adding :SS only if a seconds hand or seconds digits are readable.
8:38
